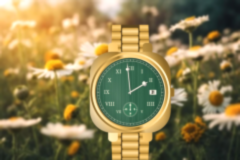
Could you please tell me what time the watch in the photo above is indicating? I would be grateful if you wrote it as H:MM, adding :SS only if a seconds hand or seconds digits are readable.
1:59
